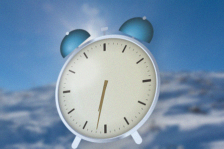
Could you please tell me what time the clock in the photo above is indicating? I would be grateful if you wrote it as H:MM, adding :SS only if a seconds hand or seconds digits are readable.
6:32
